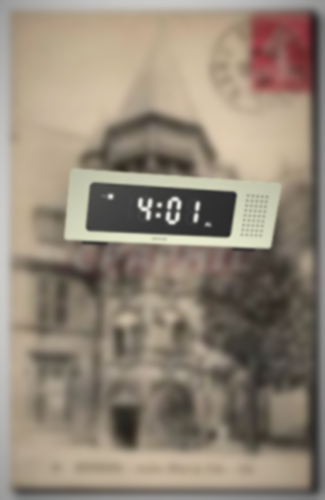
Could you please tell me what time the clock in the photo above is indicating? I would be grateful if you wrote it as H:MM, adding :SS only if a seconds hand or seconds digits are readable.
4:01
